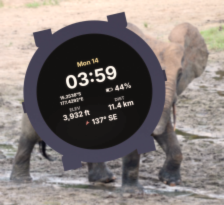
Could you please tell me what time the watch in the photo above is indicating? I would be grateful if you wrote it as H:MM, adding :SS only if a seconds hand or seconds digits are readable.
3:59
